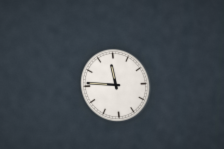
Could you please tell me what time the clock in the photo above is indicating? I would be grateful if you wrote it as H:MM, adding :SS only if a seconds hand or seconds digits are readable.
11:46
